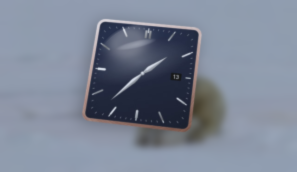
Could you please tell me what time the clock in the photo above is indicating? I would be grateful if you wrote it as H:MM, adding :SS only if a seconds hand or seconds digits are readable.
1:37
